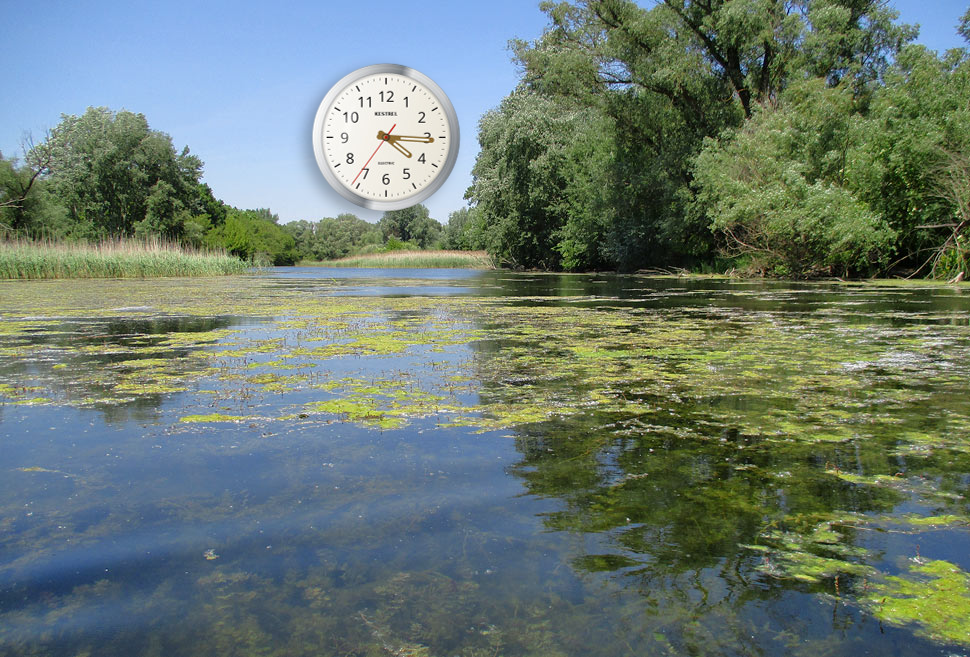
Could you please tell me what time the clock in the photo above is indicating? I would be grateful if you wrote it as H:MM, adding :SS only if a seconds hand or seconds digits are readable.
4:15:36
